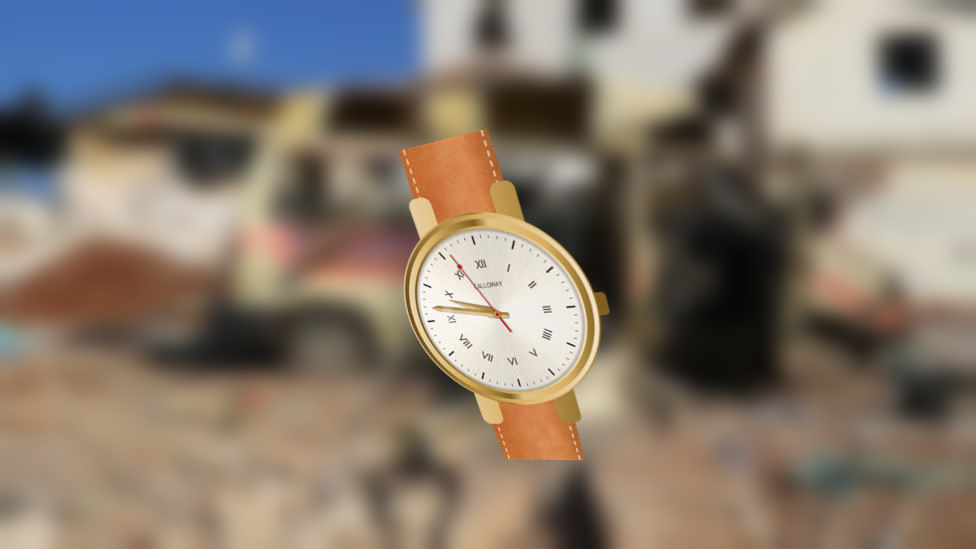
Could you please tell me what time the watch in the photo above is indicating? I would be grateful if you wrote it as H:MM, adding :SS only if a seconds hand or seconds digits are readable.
9:46:56
